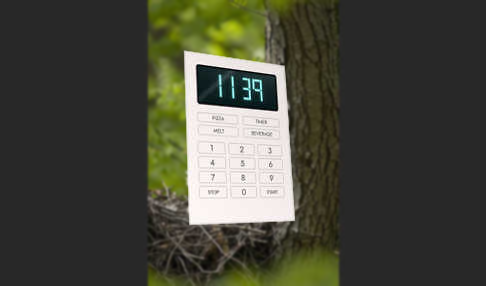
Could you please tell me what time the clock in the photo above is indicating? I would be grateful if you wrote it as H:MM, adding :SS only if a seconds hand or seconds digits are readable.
11:39
